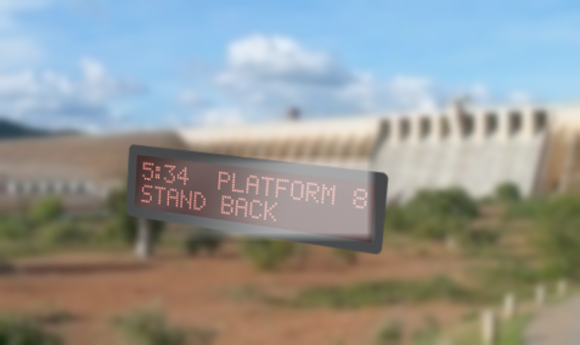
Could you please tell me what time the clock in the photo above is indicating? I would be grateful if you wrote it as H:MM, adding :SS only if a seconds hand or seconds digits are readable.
5:34
